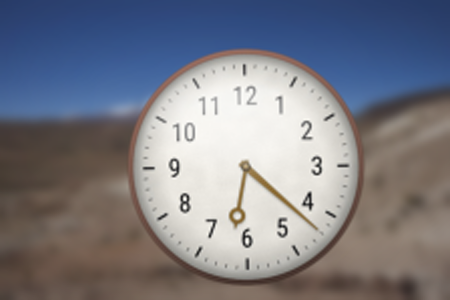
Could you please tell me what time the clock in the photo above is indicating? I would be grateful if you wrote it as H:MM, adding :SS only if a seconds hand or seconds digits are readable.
6:22
